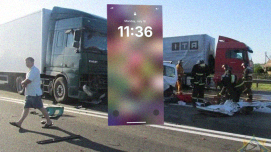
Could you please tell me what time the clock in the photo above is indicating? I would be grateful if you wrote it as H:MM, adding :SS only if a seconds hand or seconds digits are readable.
11:36
